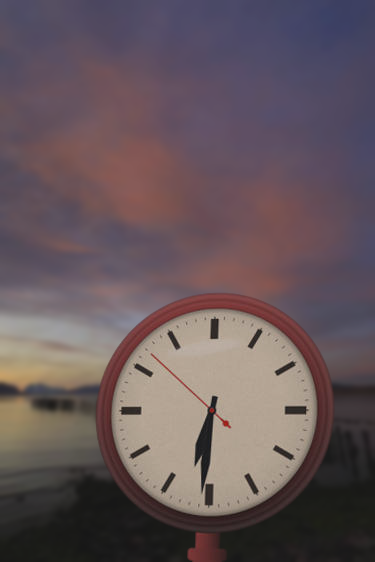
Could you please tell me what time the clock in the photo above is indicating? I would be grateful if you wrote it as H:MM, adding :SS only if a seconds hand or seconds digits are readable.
6:30:52
